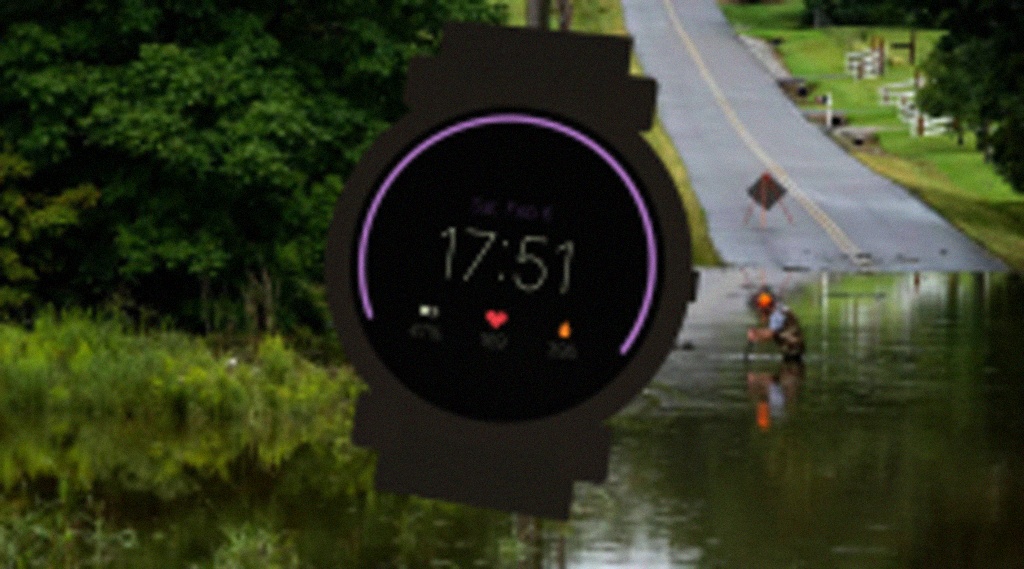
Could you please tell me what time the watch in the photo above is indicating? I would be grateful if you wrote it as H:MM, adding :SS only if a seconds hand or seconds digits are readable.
17:51
